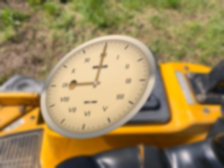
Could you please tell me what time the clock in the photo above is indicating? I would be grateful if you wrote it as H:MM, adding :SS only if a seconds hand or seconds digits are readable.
9:00
